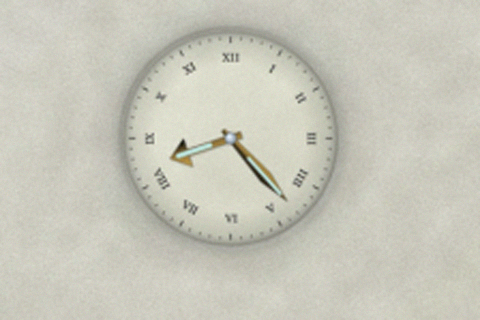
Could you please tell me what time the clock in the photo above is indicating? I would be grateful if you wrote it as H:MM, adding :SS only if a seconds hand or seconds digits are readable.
8:23
